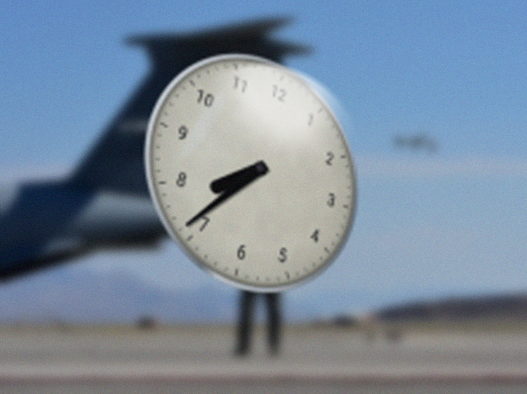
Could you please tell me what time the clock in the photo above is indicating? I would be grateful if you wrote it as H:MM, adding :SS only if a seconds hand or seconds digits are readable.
7:36
